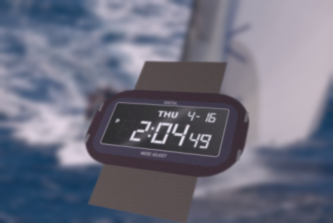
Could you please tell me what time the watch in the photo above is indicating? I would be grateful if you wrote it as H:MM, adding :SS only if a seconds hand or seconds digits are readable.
2:04:49
